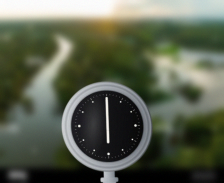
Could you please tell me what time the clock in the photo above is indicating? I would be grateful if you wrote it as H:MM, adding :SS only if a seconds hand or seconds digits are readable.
6:00
